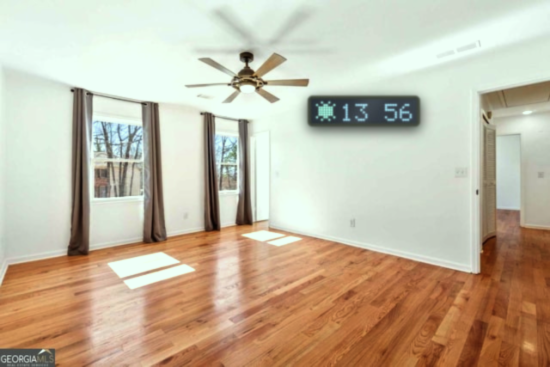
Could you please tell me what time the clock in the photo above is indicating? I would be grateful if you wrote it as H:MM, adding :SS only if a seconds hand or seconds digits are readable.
13:56
